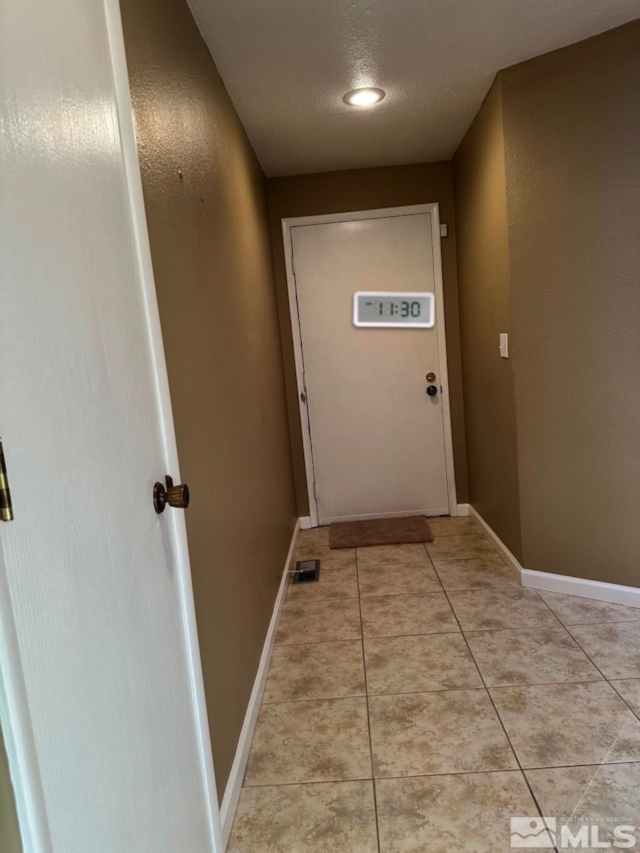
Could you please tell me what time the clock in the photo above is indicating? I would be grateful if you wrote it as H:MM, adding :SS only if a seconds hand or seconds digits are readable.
11:30
